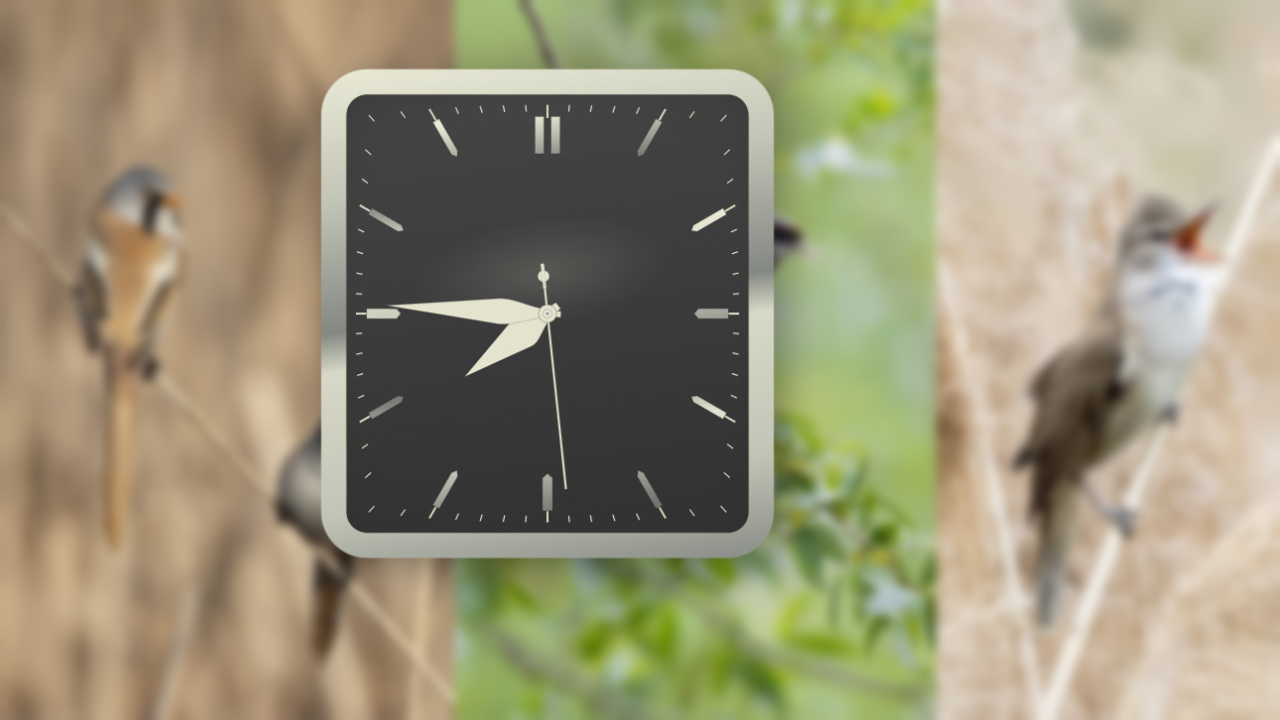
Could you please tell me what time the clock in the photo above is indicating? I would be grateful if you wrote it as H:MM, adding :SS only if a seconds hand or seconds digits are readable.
7:45:29
